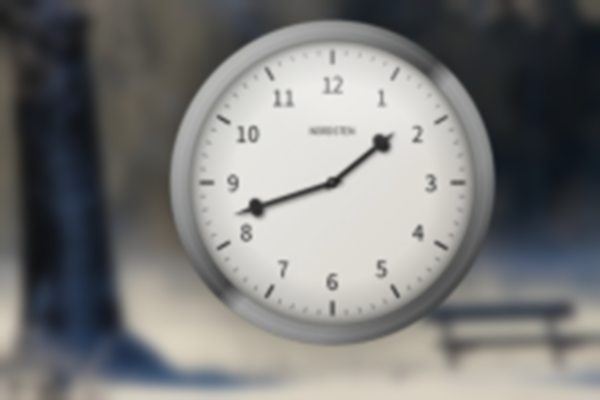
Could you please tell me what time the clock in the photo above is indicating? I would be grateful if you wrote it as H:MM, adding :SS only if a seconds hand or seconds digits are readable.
1:42
